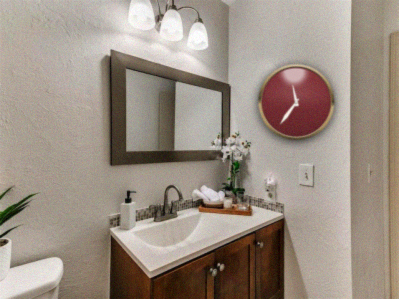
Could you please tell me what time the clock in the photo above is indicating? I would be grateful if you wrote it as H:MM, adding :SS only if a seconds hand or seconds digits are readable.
11:36
